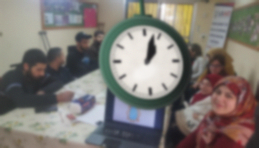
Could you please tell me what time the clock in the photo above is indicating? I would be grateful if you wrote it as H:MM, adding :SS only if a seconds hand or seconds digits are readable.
1:03
